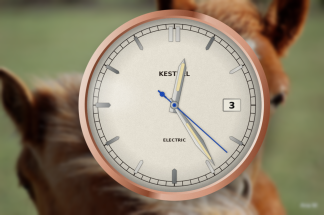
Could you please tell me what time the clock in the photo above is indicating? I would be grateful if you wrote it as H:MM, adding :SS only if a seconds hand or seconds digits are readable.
12:24:22
